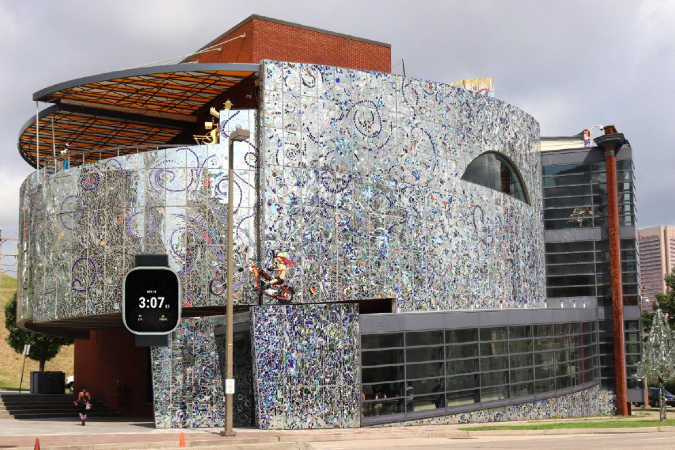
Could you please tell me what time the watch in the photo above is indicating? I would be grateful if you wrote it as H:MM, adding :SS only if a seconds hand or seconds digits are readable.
3:07
